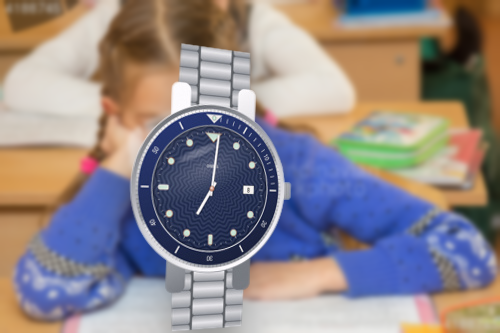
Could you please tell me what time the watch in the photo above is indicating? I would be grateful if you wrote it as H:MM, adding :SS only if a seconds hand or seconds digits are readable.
7:01
